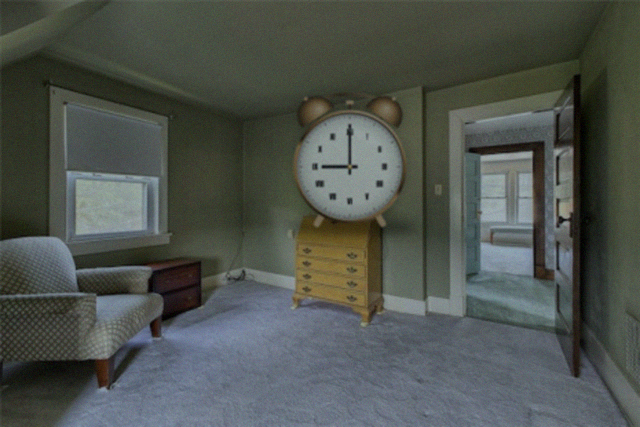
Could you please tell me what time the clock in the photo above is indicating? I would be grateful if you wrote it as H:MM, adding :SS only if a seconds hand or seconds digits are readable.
9:00
